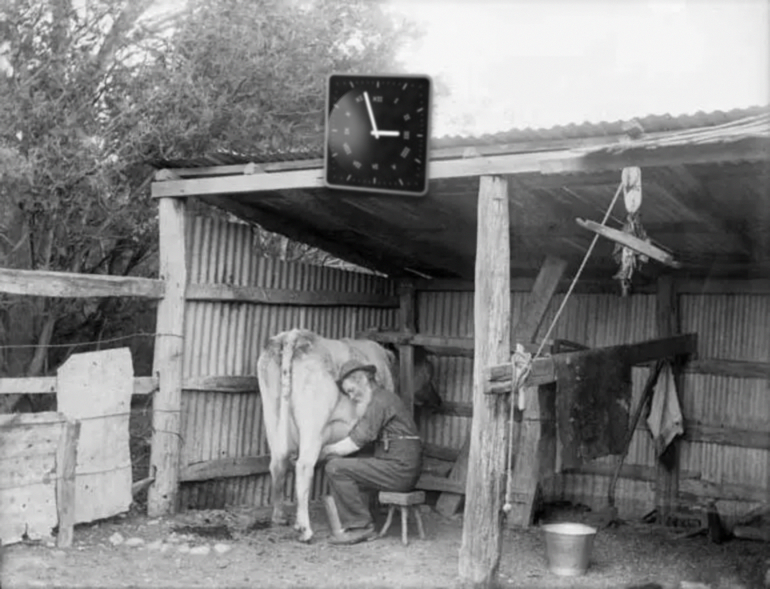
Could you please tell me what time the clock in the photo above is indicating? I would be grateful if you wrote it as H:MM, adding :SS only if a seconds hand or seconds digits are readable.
2:57
